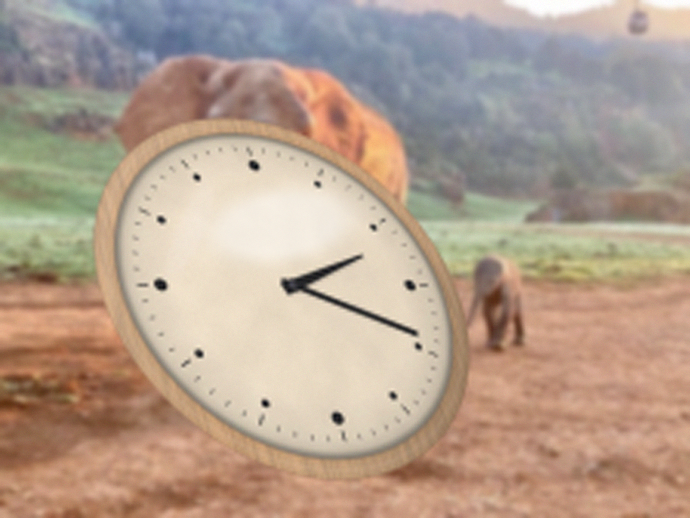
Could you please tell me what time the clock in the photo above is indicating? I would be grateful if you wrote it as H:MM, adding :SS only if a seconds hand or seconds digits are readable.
2:19
